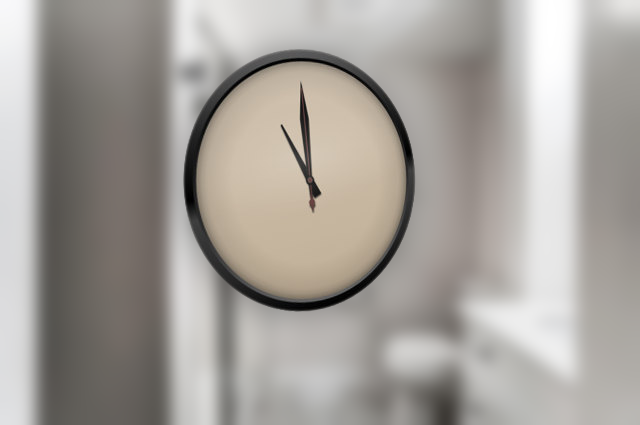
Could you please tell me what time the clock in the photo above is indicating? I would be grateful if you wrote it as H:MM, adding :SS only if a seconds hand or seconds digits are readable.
10:58:59
